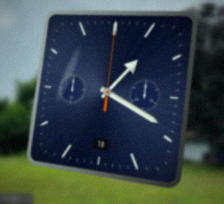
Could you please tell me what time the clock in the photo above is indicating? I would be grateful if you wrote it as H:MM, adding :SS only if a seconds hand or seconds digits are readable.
1:19
